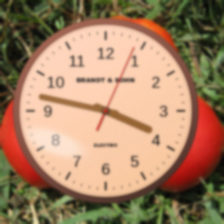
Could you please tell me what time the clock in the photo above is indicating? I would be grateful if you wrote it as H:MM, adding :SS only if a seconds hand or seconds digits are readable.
3:47:04
